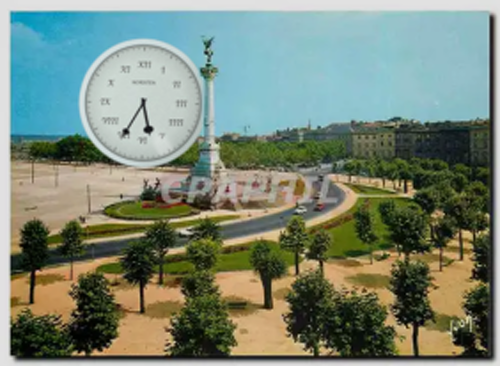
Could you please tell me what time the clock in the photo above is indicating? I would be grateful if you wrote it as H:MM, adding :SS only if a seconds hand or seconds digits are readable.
5:35
